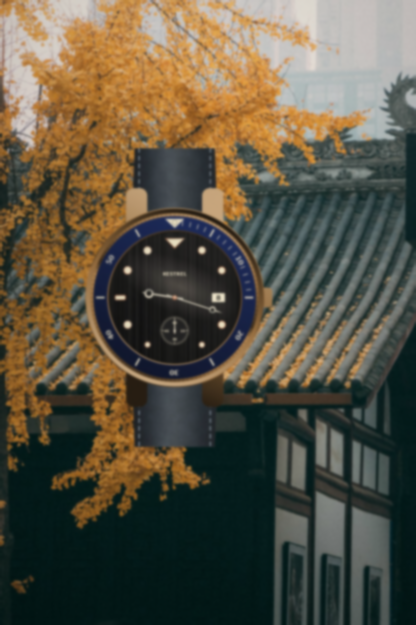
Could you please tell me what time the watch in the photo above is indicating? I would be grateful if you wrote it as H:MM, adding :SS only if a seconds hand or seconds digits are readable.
9:18
